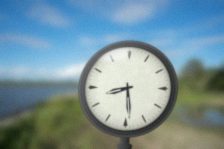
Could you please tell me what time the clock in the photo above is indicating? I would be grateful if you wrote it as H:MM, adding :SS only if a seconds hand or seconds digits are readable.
8:29
